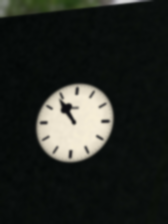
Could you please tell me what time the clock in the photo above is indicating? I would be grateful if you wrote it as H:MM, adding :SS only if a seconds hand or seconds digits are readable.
10:54
